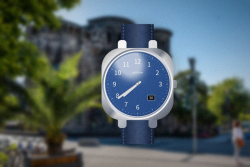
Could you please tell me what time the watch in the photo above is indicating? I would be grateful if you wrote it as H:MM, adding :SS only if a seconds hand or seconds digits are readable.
7:39
